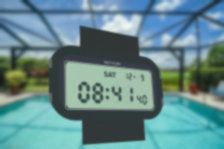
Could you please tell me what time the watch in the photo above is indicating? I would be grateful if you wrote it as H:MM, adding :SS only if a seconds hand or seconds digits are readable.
8:41
